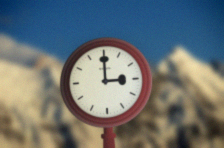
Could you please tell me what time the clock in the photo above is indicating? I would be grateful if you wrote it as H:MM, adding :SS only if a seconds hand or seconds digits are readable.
3:00
